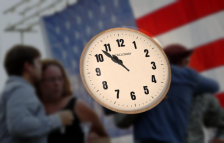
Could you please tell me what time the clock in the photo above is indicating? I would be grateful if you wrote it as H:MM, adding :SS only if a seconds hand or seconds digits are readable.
10:53
